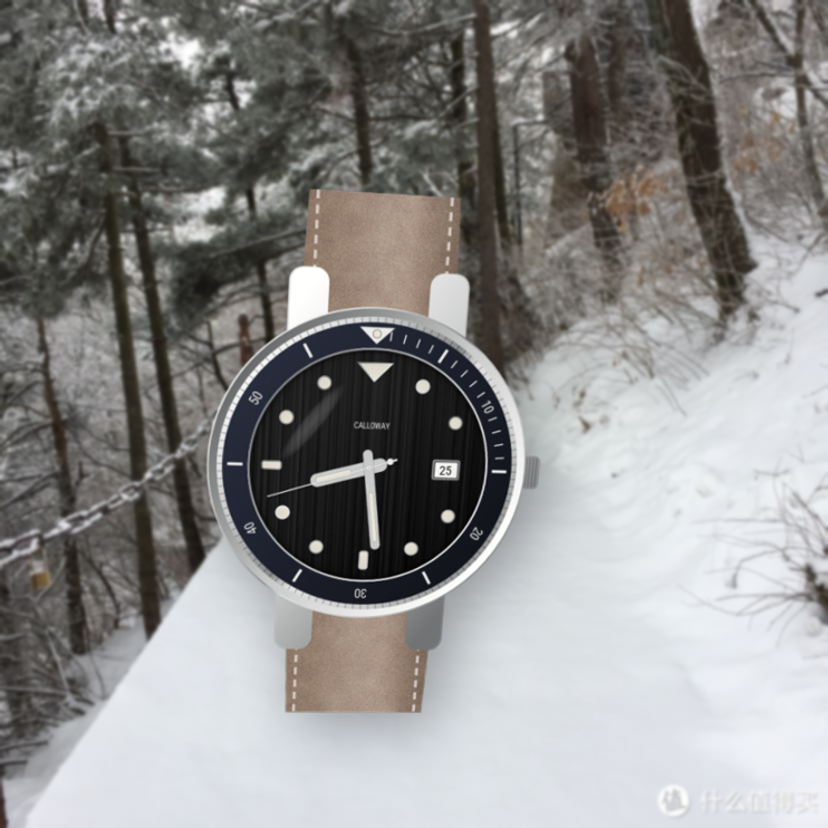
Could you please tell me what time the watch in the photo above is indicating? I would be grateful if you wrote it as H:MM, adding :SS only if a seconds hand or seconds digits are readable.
8:28:42
